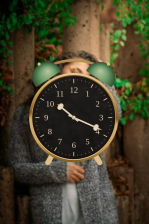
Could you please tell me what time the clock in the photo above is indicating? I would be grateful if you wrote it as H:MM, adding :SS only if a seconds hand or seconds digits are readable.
10:19
